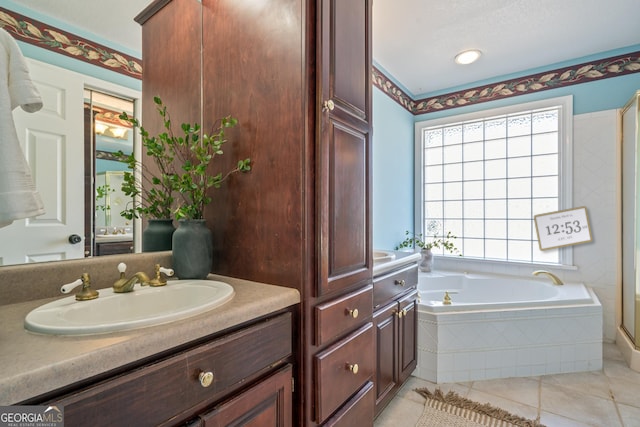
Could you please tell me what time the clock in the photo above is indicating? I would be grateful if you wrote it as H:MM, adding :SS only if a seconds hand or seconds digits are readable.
12:53
